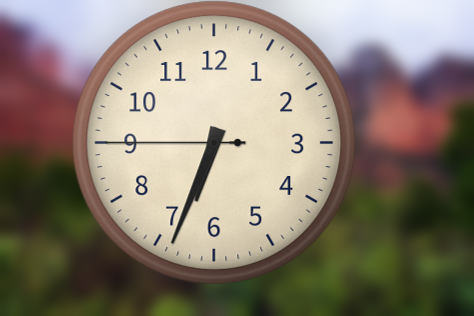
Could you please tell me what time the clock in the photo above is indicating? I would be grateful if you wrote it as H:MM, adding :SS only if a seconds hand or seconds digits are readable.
6:33:45
